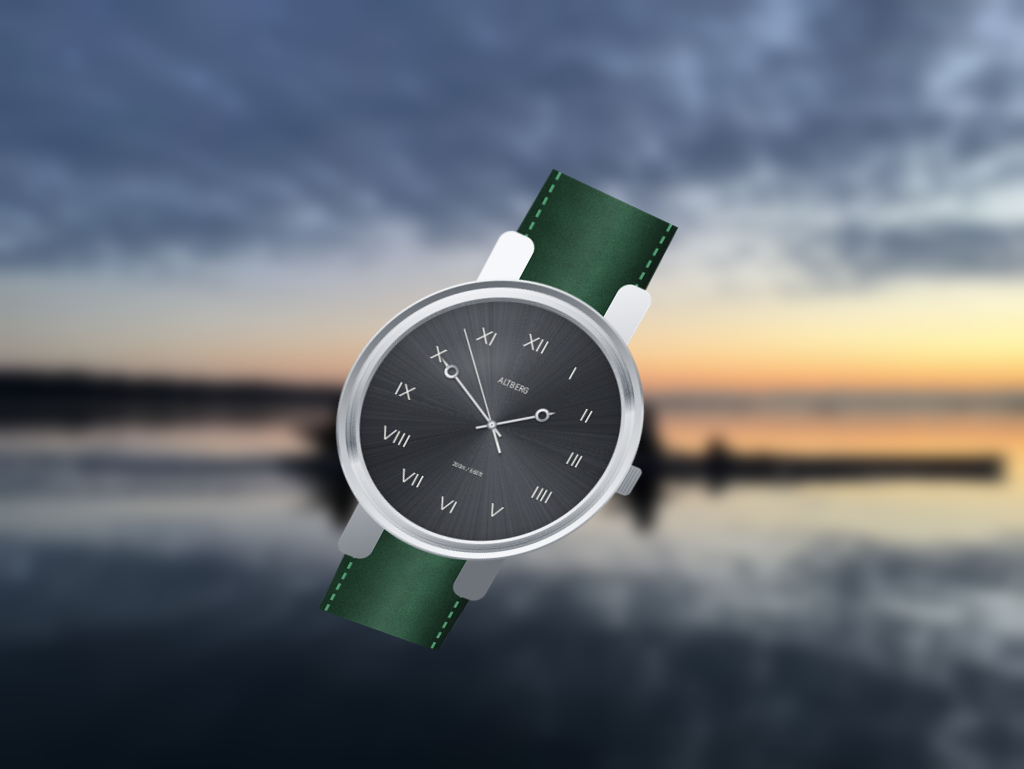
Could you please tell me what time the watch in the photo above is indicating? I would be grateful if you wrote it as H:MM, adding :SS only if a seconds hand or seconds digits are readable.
1:49:53
